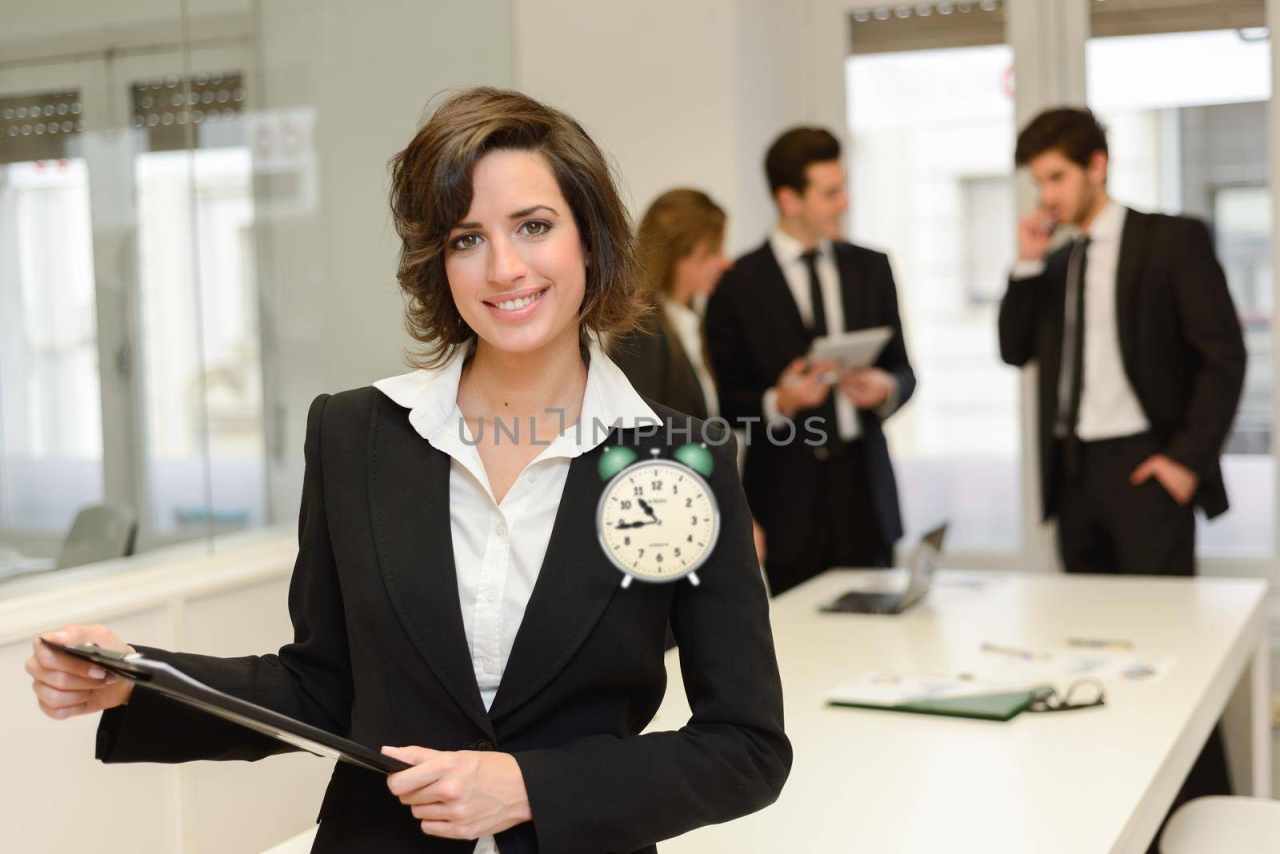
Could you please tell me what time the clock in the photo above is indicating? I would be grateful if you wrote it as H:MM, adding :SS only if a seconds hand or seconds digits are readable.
10:44
